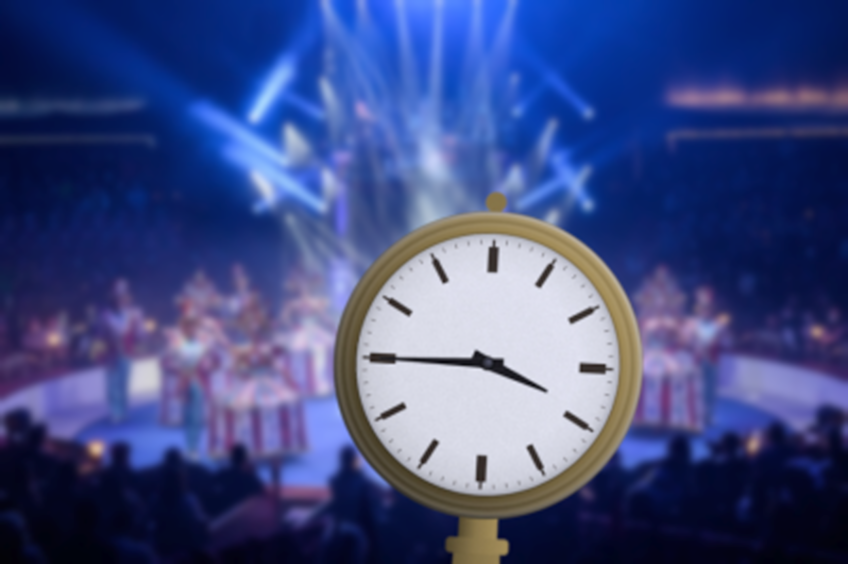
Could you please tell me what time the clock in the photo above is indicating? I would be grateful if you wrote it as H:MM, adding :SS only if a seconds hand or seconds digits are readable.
3:45
